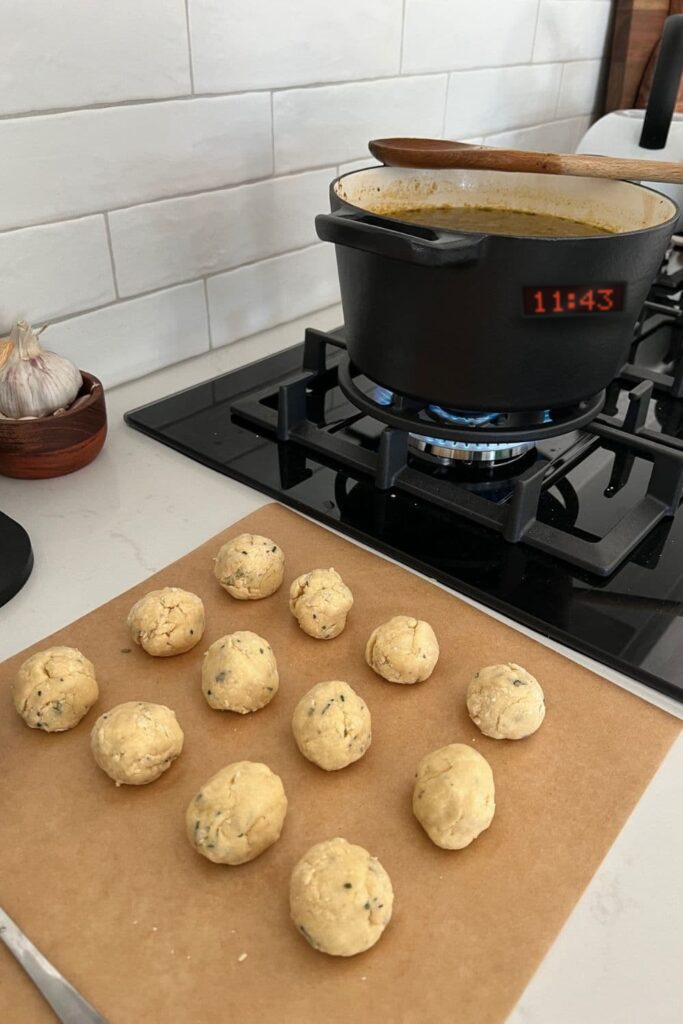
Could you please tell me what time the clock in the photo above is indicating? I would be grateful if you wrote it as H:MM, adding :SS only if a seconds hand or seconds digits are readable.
11:43
